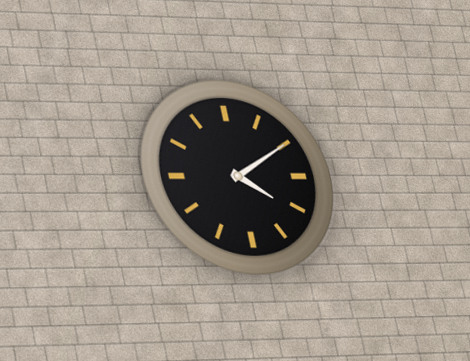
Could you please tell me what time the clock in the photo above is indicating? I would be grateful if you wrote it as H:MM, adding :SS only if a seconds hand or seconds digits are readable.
4:10
